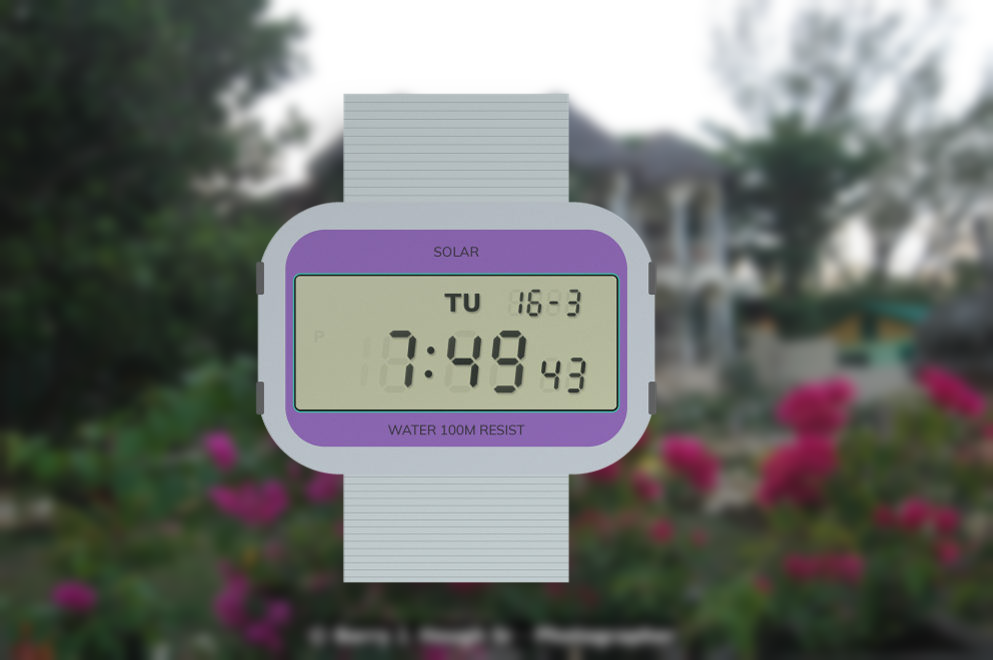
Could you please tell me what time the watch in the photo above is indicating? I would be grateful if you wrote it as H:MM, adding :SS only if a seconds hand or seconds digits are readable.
7:49:43
